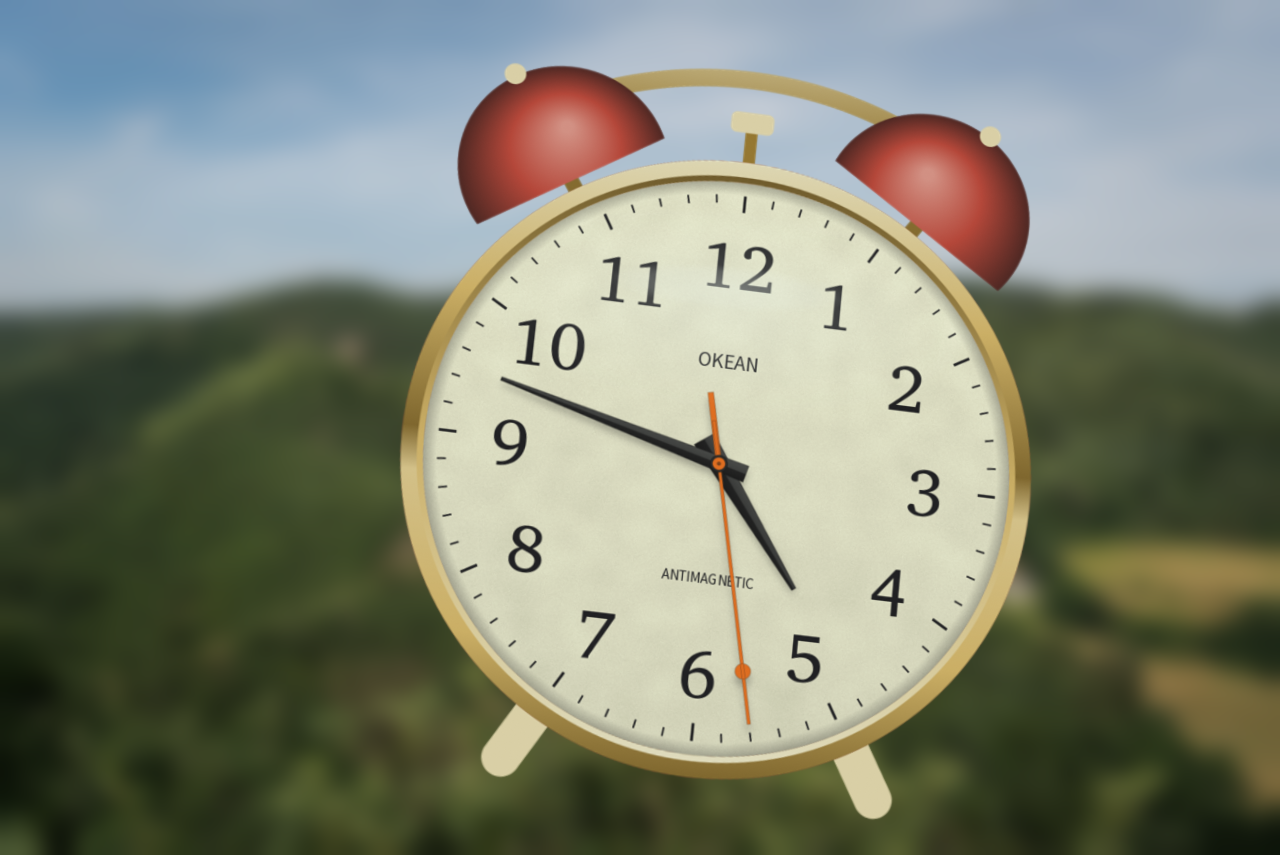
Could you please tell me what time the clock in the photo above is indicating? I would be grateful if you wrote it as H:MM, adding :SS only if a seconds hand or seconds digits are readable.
4:47:28
